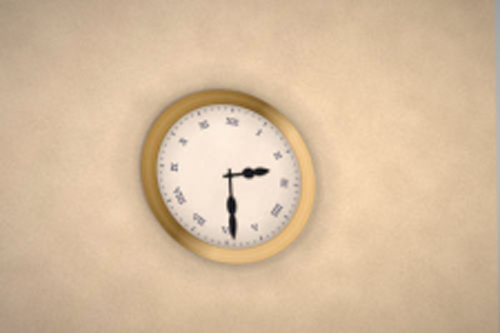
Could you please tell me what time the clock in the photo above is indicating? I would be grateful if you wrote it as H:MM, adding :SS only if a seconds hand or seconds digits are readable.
2:29
